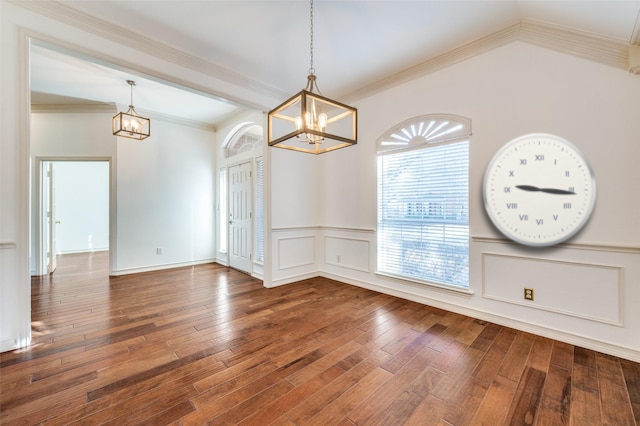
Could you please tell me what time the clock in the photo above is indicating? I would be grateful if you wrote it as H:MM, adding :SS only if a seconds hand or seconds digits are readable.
9:16
